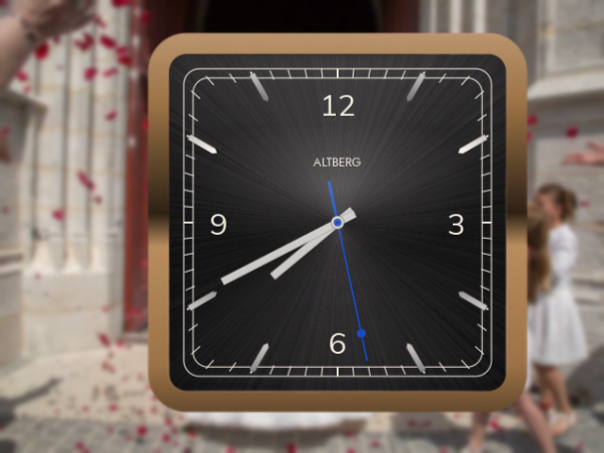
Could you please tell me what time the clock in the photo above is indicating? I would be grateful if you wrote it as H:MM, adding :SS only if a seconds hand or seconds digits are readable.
7:40:28
